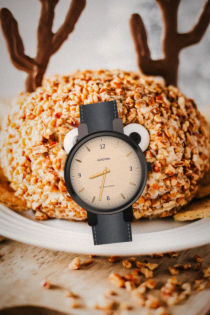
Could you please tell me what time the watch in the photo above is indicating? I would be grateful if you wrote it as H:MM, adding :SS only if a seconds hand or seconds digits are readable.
8:33
